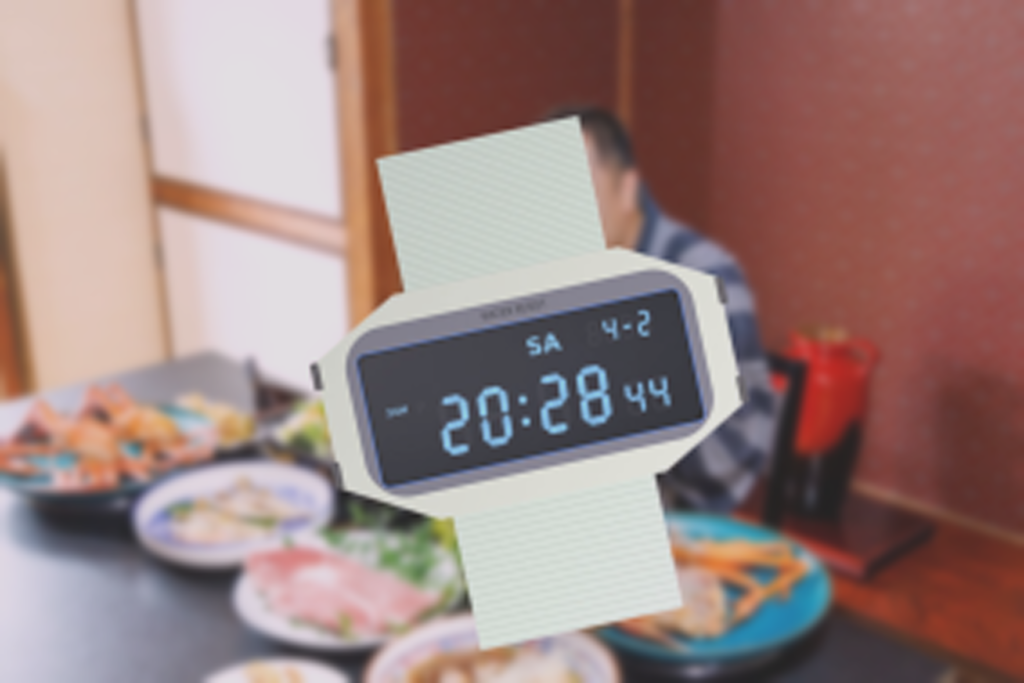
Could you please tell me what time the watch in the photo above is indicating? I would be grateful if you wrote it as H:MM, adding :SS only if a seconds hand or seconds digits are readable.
20:28:44
